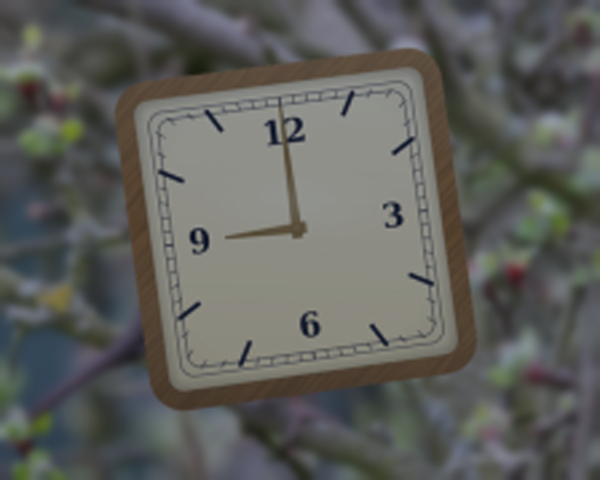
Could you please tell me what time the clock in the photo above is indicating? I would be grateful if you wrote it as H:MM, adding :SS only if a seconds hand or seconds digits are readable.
9:00
